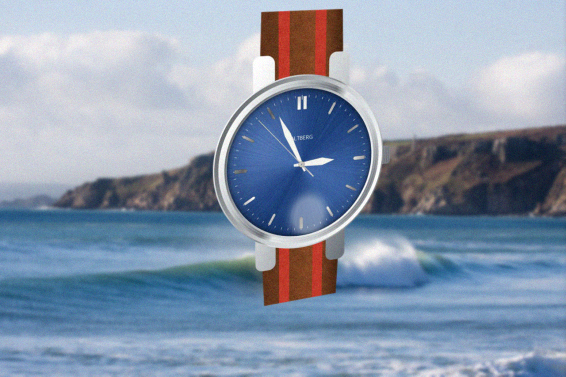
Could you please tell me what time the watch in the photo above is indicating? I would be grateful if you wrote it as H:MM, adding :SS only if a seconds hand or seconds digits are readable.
2:55:53
